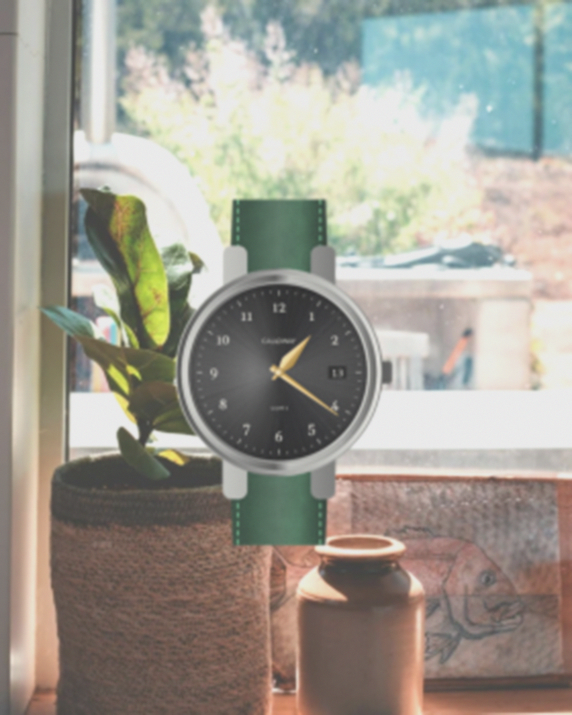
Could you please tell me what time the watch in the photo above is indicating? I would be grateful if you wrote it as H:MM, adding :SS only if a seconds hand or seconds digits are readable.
1:21
